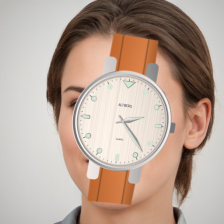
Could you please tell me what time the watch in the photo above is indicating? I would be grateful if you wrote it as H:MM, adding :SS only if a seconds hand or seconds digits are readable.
2:23
